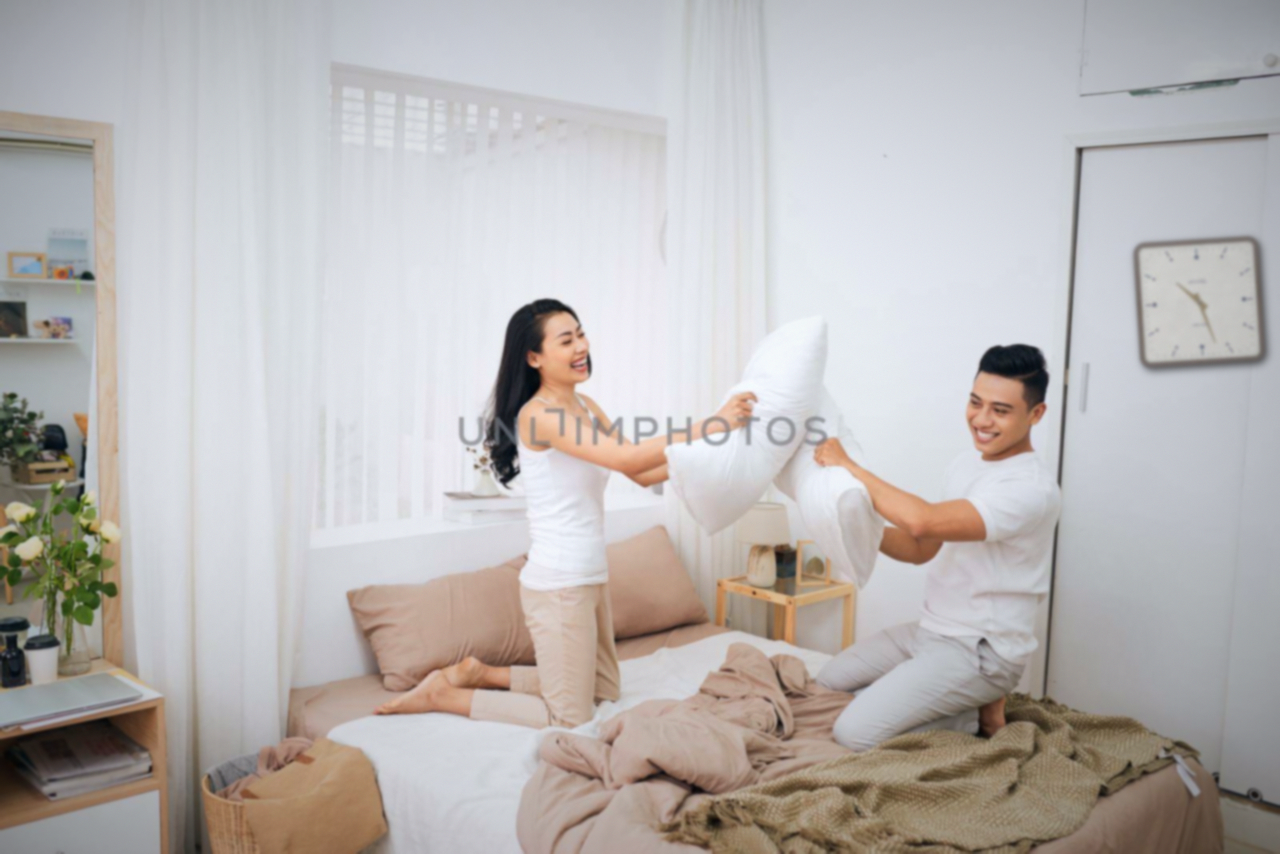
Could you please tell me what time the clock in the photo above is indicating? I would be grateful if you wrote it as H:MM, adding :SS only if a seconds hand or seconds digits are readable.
10:27
